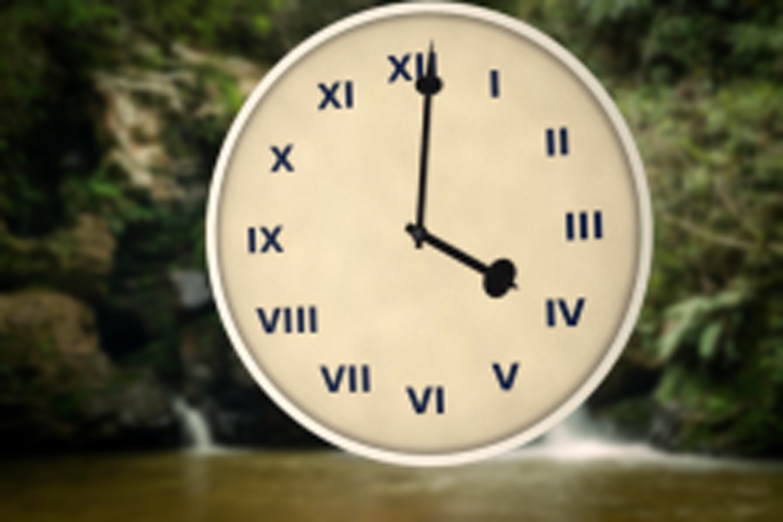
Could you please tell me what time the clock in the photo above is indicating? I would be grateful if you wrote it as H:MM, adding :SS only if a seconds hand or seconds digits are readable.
4:01
